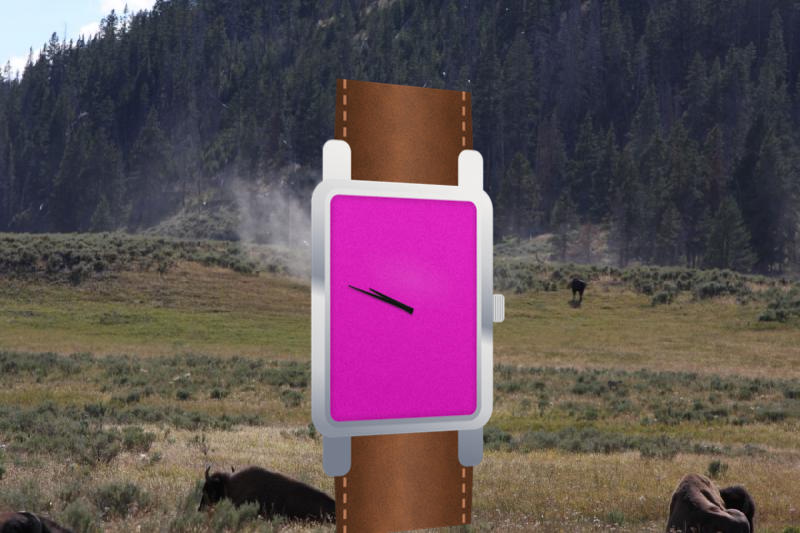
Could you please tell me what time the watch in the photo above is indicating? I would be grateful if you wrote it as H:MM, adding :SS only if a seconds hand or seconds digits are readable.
9:48
